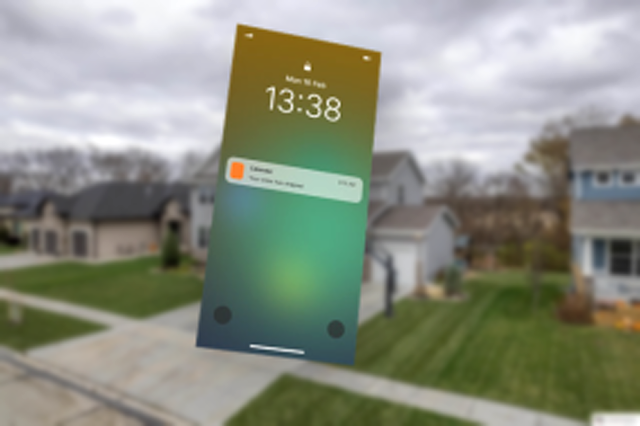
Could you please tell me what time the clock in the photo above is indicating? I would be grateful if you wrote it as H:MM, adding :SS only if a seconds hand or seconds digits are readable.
13:38
